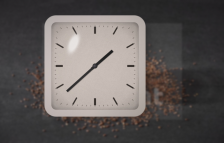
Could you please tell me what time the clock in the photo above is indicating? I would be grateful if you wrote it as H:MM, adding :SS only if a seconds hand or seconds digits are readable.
1:38
